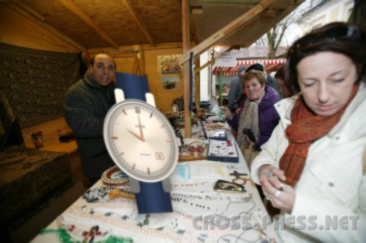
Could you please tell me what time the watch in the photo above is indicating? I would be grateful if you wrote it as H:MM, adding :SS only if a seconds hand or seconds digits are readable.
10:00
